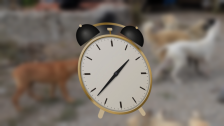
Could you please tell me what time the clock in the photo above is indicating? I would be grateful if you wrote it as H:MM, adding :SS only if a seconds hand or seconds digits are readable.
1:38
